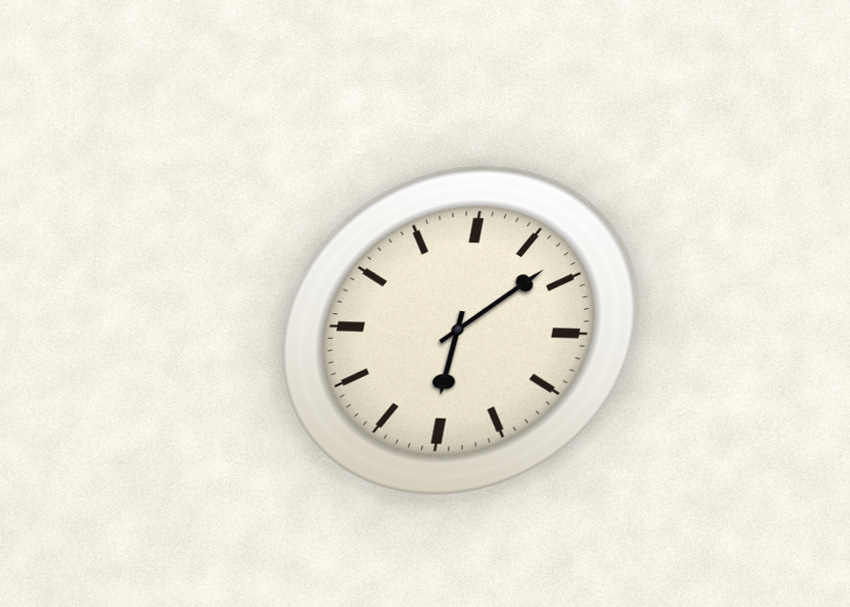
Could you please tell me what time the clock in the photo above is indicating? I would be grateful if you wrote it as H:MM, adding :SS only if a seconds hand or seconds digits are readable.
6:08
